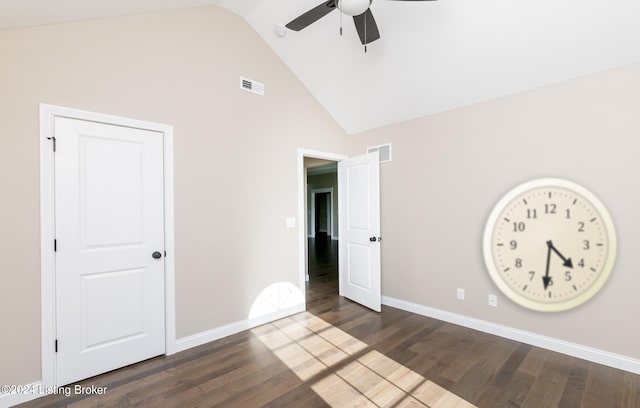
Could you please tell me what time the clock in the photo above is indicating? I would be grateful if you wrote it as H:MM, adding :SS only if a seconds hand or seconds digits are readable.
4:31
